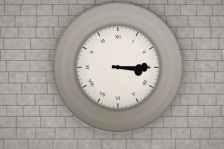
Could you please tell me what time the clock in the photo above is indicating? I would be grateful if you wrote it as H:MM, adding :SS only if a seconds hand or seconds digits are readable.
3:15
